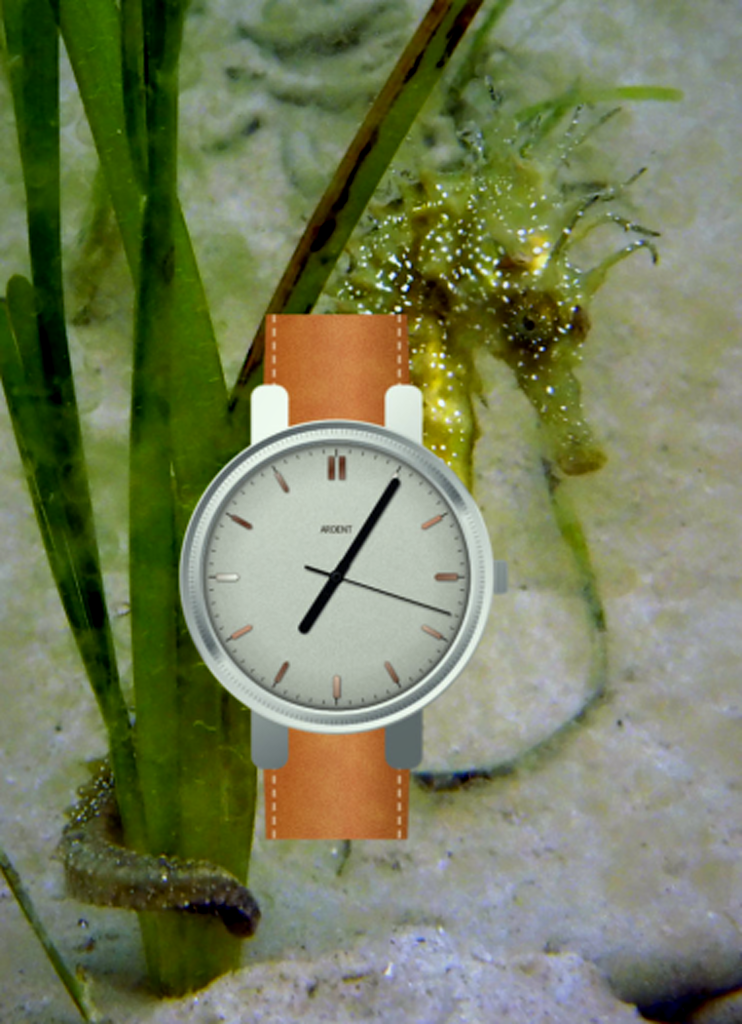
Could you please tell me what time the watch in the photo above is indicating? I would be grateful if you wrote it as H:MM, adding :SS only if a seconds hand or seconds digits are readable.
7:05:18
